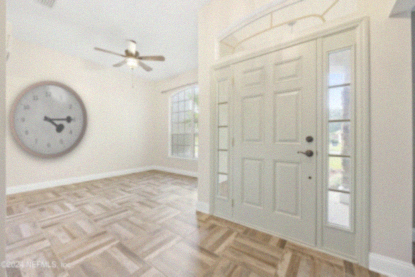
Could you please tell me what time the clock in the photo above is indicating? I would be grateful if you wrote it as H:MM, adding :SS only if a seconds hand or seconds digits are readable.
4:15
